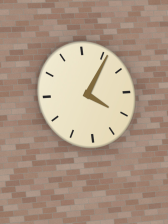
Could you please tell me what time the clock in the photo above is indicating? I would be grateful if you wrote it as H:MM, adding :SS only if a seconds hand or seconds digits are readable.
4:06
